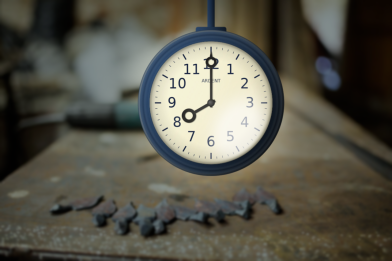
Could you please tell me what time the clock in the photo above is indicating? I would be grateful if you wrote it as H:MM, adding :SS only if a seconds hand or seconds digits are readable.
8:00
